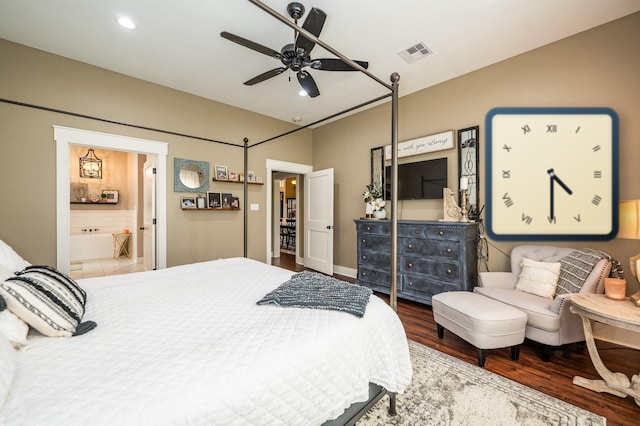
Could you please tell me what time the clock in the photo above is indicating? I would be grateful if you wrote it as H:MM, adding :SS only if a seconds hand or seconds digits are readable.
4:30
